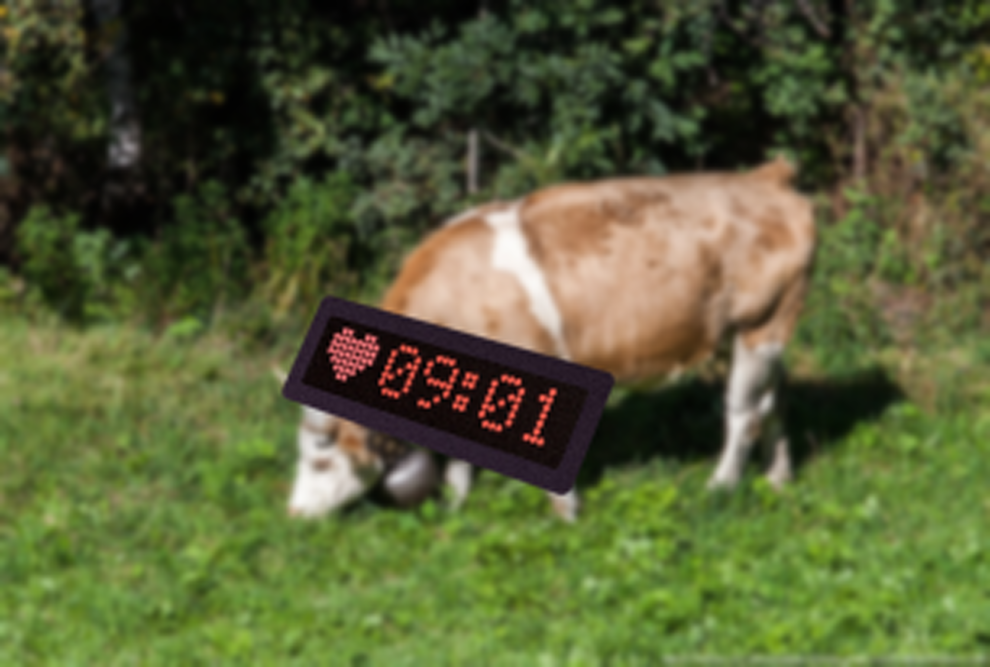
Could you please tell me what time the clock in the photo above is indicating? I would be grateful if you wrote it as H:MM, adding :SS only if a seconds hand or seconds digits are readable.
9:01
